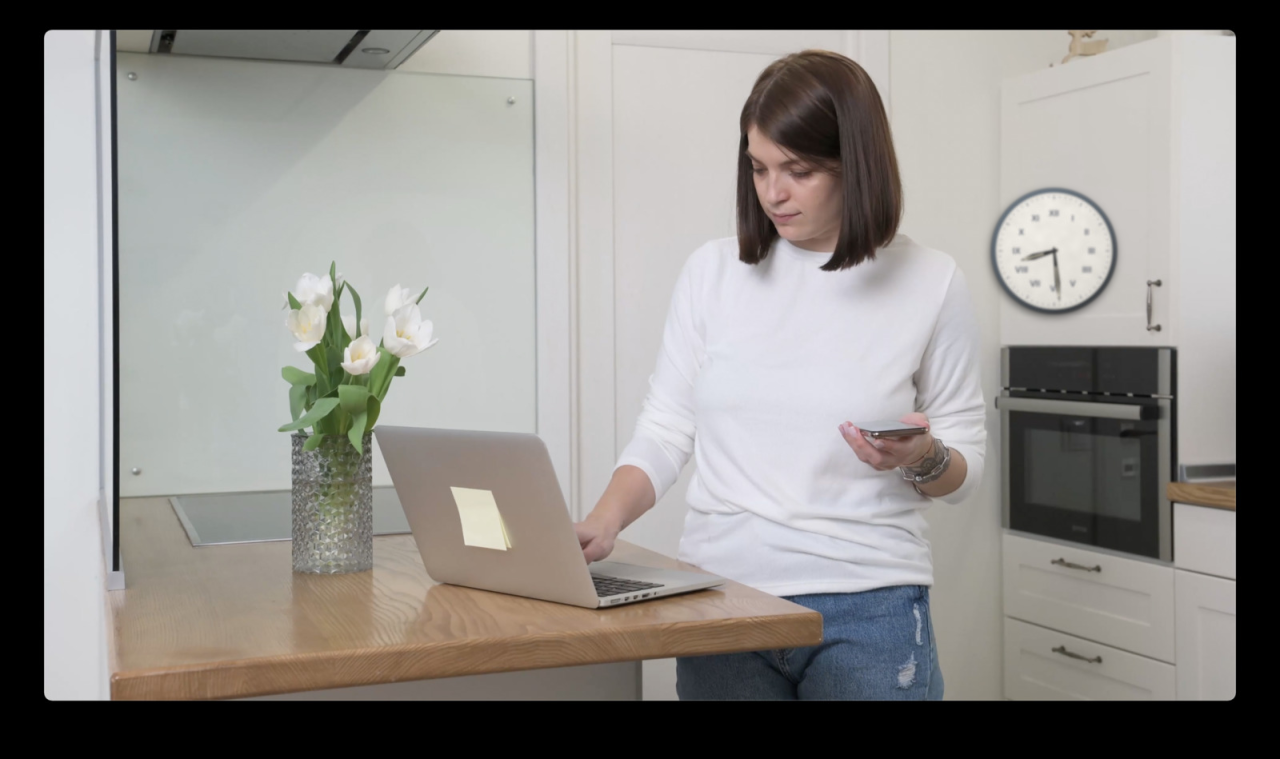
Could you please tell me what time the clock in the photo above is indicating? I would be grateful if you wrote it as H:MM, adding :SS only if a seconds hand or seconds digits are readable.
8:29
